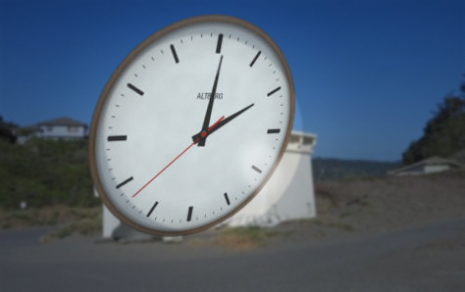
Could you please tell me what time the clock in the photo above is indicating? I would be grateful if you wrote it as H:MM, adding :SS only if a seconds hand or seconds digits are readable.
2:00:38
